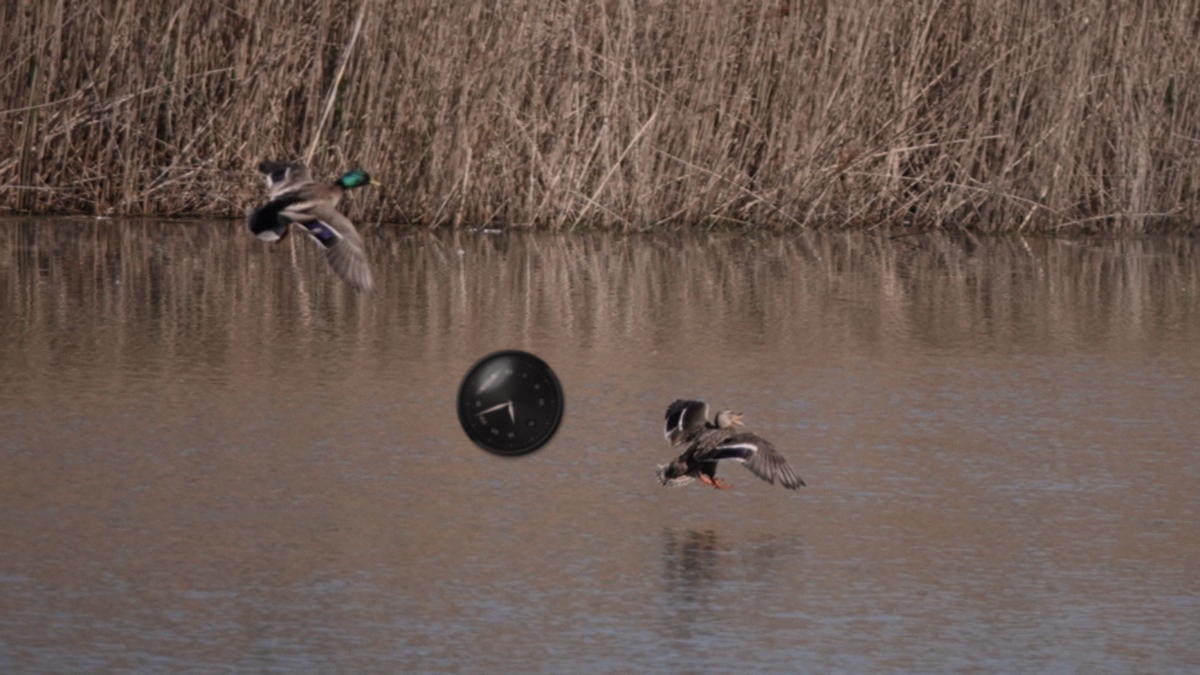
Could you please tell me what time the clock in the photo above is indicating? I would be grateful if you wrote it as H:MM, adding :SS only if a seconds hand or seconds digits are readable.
5:42
